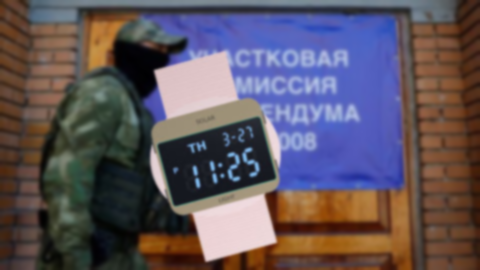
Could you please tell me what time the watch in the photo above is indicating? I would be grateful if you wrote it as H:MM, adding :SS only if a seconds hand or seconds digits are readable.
11:25
